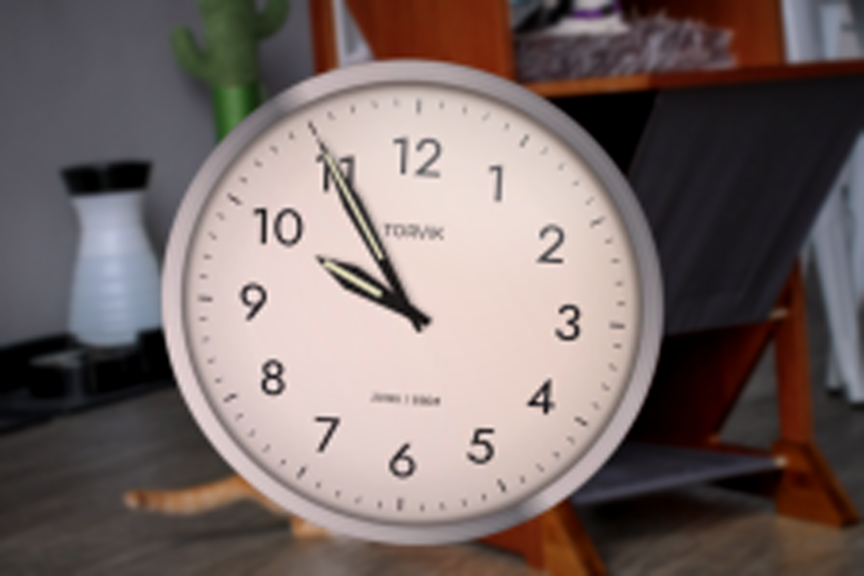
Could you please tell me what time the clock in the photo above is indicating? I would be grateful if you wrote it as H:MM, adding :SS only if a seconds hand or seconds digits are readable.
9:55
